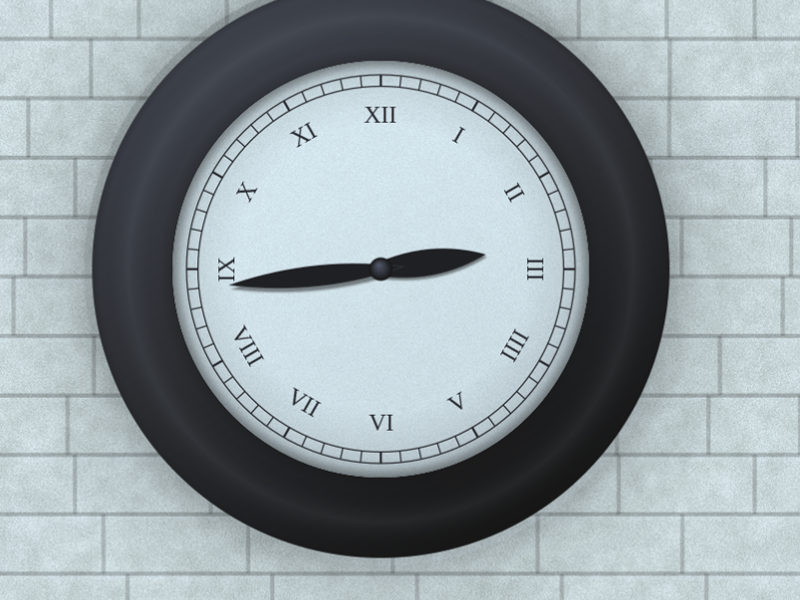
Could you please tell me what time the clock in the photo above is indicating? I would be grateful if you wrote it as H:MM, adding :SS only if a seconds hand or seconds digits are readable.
2:44
